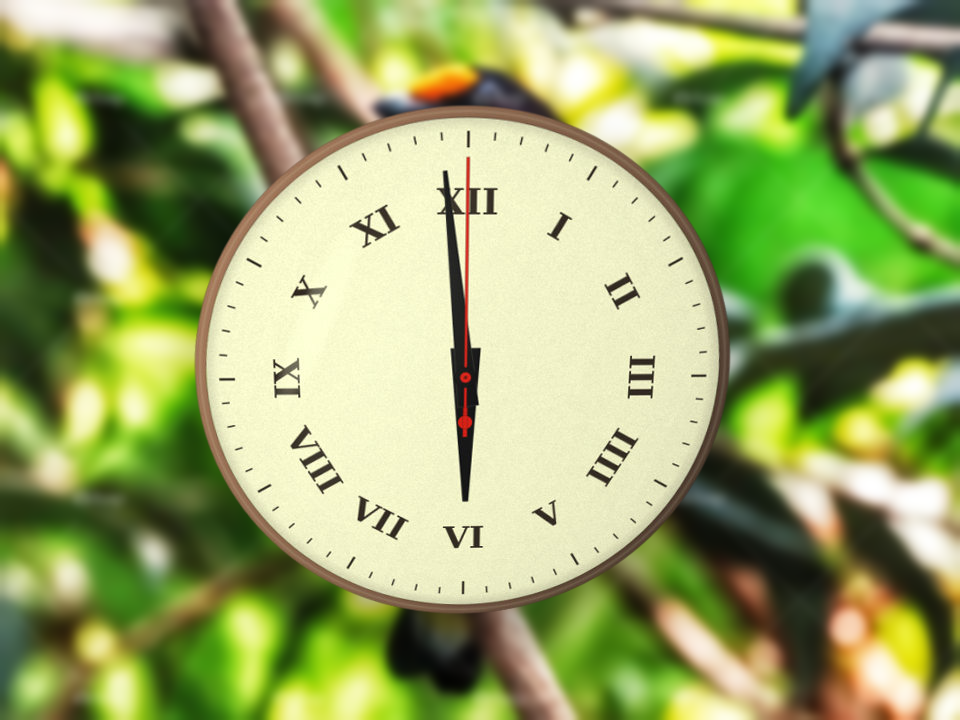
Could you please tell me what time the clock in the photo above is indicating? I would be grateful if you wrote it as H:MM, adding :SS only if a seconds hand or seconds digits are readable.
5:59:00
